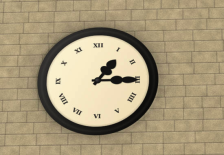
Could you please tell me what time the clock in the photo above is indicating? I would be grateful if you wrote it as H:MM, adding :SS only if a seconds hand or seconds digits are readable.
1:15
